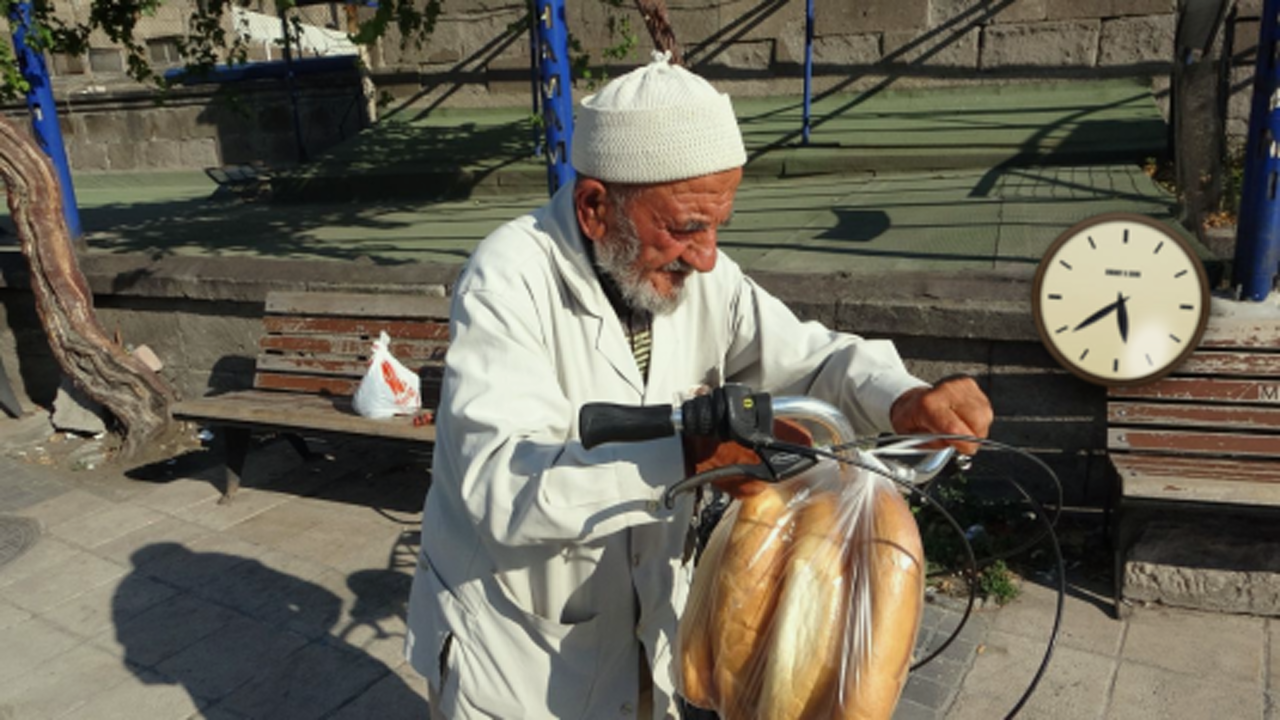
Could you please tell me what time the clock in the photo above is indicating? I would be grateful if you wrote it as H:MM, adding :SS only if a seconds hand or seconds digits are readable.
5:39
